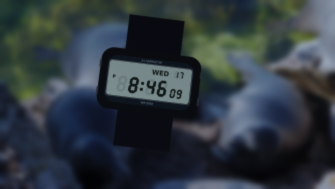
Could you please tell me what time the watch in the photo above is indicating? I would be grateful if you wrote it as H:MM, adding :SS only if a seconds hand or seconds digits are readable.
8:46:09
